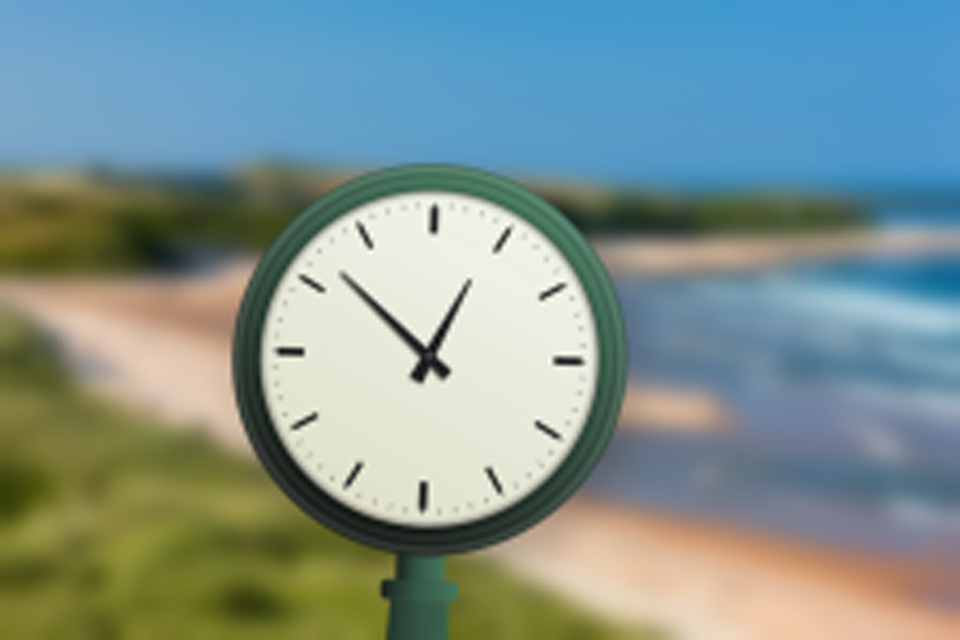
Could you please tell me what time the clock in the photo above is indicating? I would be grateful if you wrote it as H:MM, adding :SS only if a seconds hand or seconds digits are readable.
12:52
